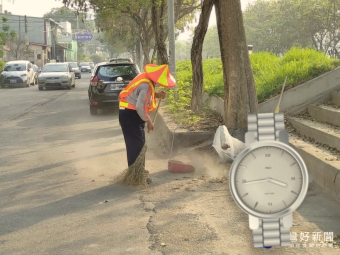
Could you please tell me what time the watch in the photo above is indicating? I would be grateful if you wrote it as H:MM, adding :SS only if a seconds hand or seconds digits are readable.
3:44
